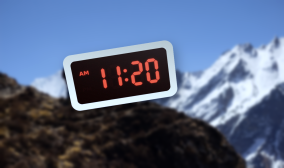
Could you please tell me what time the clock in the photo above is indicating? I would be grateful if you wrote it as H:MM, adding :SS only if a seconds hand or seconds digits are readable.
11:20
